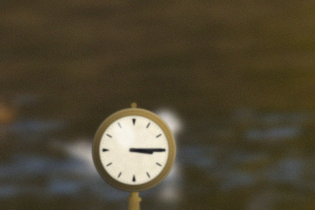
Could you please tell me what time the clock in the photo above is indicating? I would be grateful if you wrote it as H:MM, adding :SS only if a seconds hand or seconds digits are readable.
3:15
